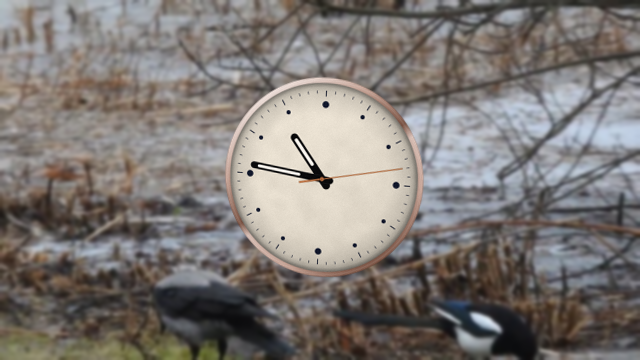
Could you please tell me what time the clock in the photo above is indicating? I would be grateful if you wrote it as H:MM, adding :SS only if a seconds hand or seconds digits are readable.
10:46:13
